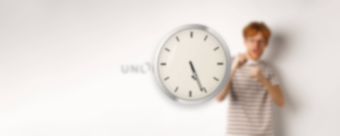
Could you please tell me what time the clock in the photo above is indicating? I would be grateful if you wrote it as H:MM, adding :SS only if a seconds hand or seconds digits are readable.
5:26
